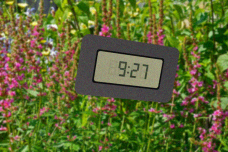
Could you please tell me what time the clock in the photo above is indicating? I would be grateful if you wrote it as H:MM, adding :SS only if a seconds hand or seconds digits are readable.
9:27
